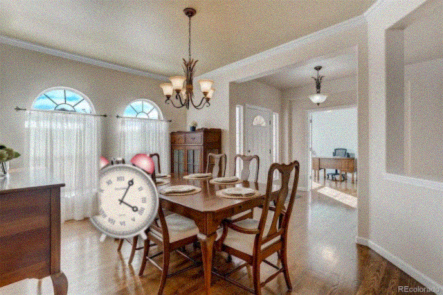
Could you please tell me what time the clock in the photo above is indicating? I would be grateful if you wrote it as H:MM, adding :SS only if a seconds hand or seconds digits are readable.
4:05
